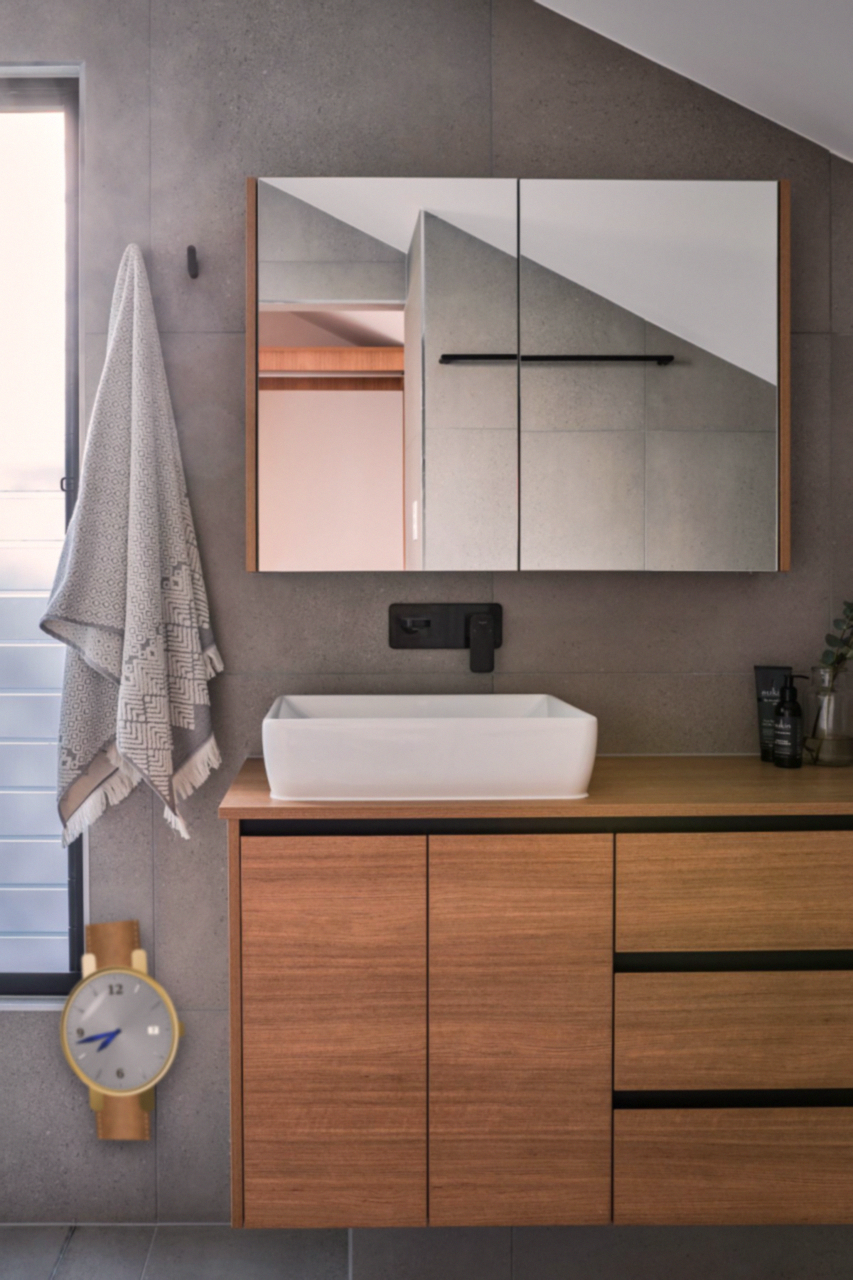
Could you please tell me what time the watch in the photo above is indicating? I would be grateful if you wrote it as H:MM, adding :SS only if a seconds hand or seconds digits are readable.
7:43
